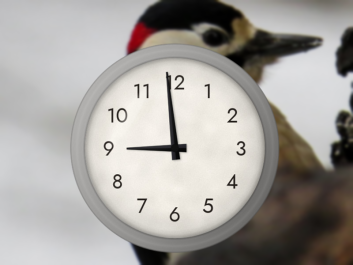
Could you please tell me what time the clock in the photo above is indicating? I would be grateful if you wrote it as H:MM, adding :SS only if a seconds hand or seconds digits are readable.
8:59
